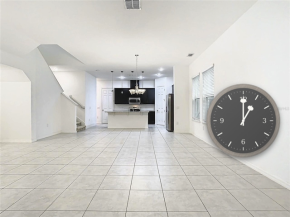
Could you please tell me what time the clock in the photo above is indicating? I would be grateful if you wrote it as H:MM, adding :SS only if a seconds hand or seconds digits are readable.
1:00
